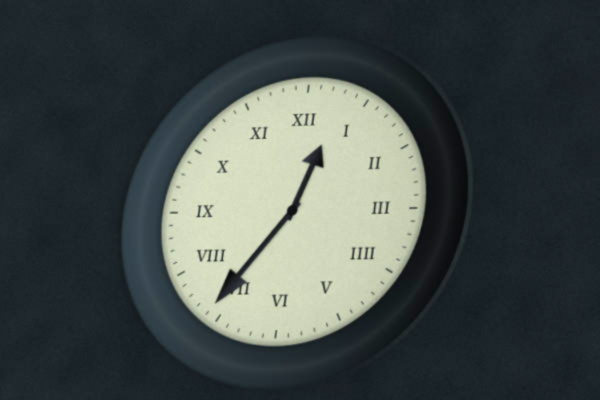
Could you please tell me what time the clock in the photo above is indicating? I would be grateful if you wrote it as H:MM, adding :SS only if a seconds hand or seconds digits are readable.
12:36
